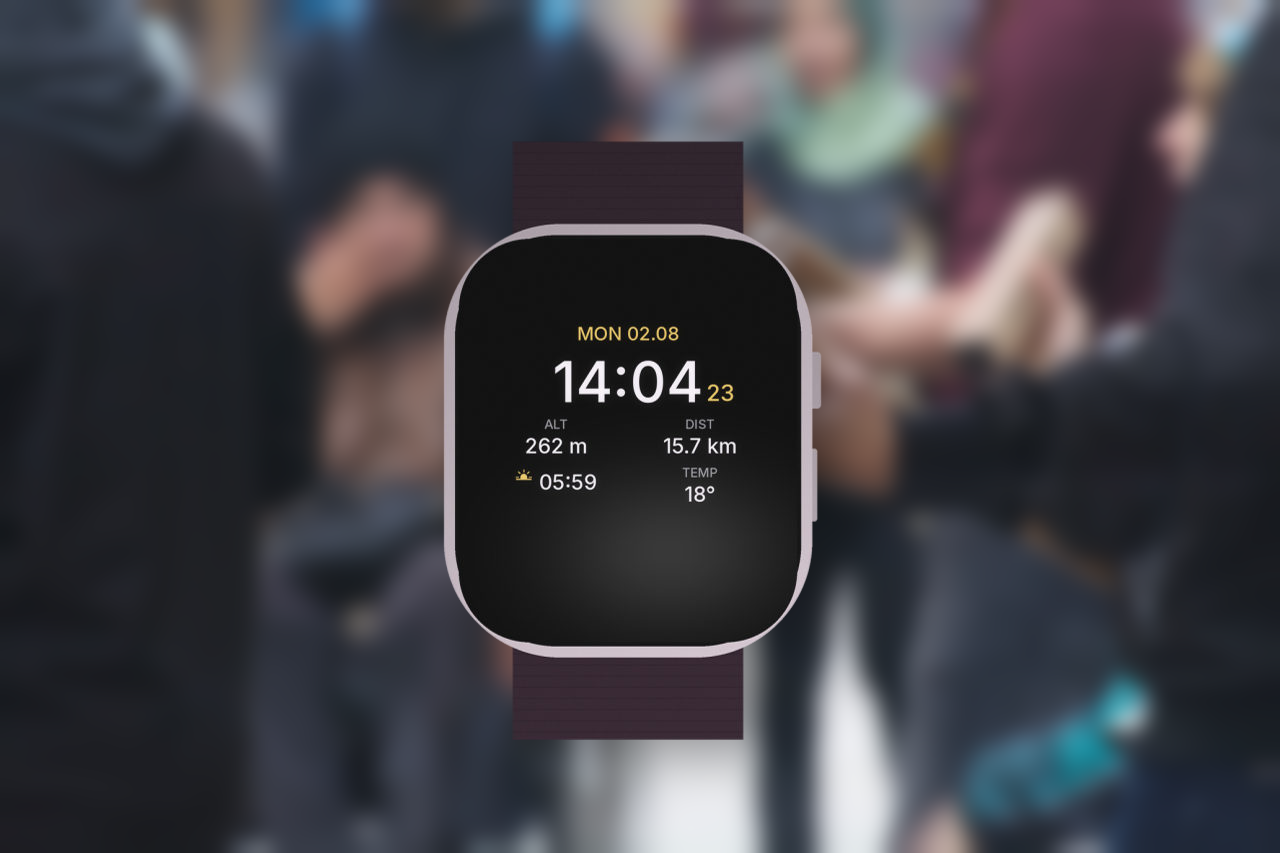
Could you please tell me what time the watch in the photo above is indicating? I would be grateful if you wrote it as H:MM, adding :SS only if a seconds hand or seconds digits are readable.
14:04:23
